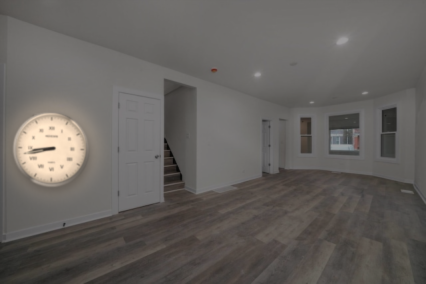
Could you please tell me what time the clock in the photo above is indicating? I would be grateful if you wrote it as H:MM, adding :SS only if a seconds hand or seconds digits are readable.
8:43
